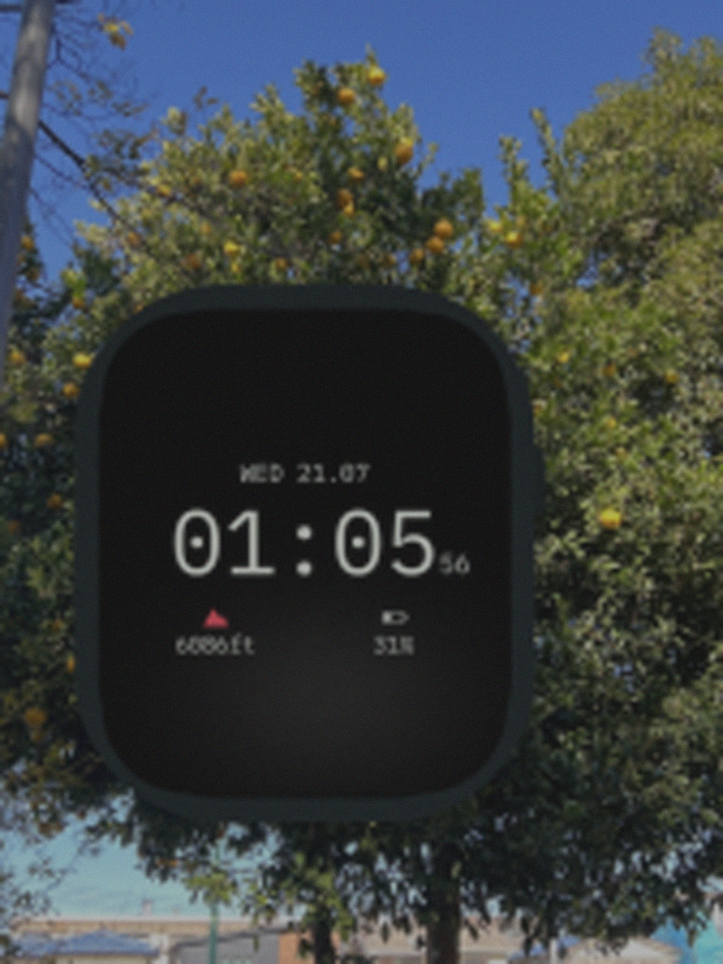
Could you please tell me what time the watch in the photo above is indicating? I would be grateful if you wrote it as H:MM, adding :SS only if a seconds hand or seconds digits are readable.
1:05
